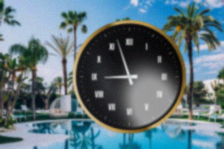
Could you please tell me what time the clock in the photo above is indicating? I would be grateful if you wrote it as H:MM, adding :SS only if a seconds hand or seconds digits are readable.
8:57
